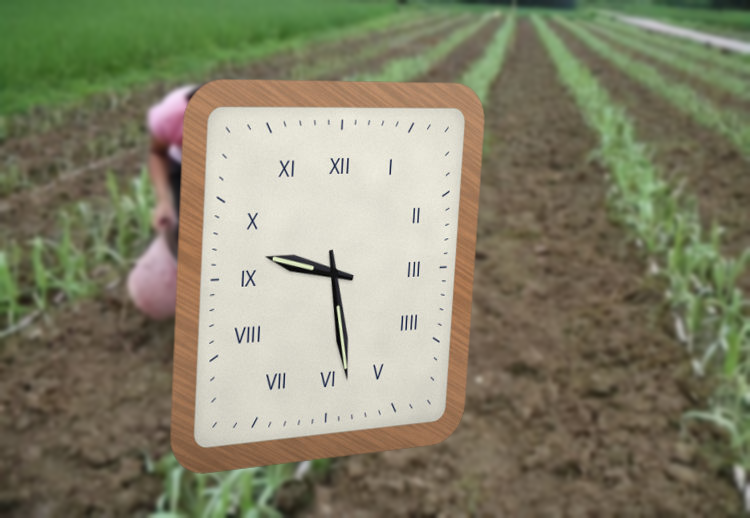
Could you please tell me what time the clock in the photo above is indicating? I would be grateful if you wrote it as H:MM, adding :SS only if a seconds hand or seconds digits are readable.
9:28
